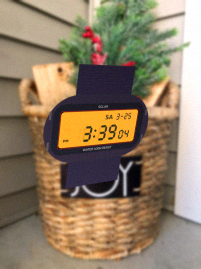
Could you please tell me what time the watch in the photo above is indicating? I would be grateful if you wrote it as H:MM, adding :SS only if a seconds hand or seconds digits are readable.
3:39:04
